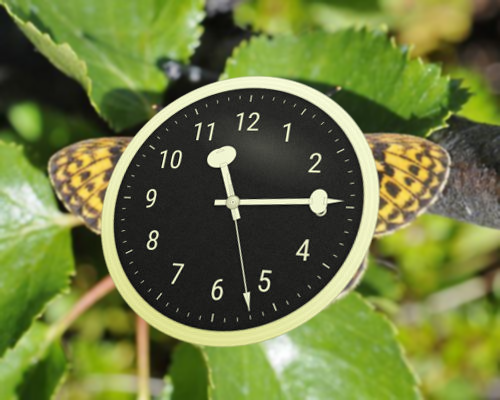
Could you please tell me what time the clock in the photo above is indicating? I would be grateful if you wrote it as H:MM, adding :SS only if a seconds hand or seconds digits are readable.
11:14:27
